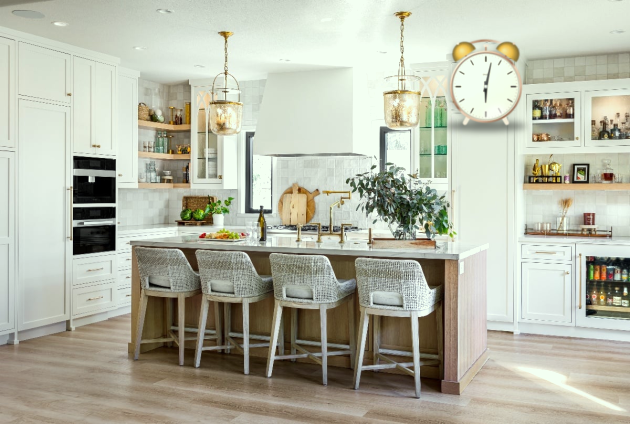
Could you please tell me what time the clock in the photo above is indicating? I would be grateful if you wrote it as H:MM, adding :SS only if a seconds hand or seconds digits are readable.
6:02
